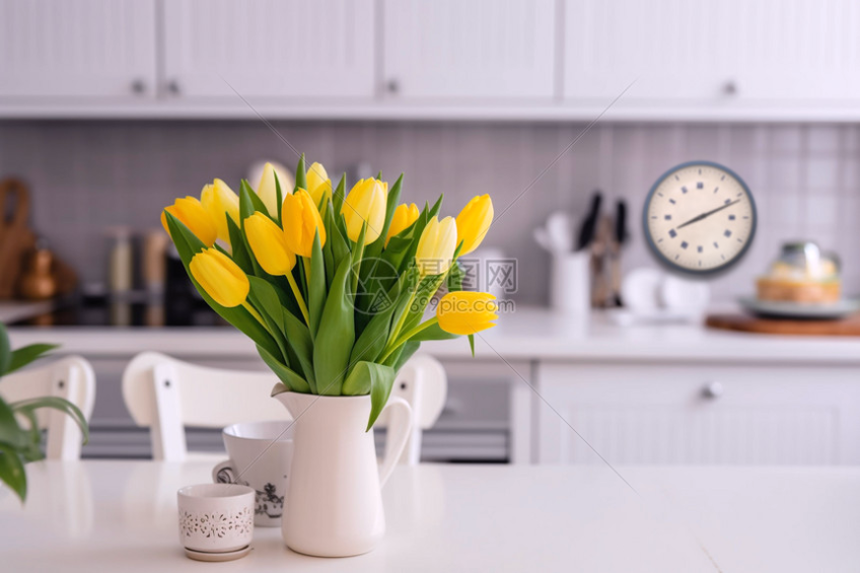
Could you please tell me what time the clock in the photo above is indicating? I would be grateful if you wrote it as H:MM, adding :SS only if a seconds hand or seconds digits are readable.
8:11
